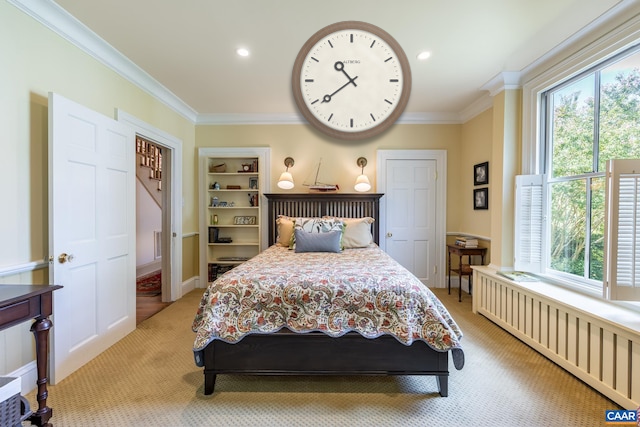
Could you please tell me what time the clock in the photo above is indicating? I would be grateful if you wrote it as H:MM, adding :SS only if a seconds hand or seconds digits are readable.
10:39
